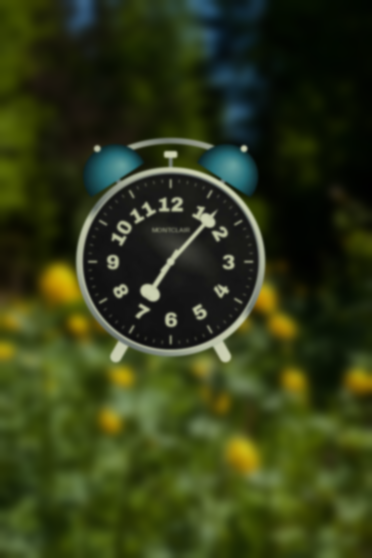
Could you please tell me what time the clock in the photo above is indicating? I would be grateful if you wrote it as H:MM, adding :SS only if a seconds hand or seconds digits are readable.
7:07
